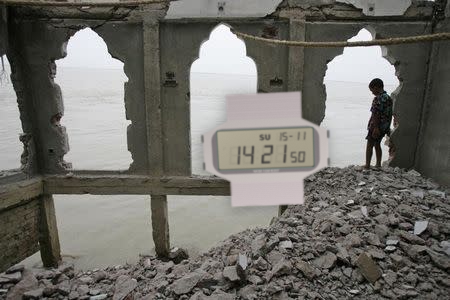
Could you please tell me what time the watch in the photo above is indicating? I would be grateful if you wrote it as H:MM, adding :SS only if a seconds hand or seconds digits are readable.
14:21:50
